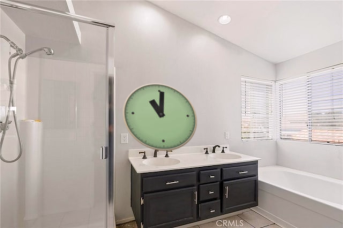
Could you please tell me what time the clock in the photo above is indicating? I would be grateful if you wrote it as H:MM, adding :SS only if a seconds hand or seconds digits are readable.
11:01
